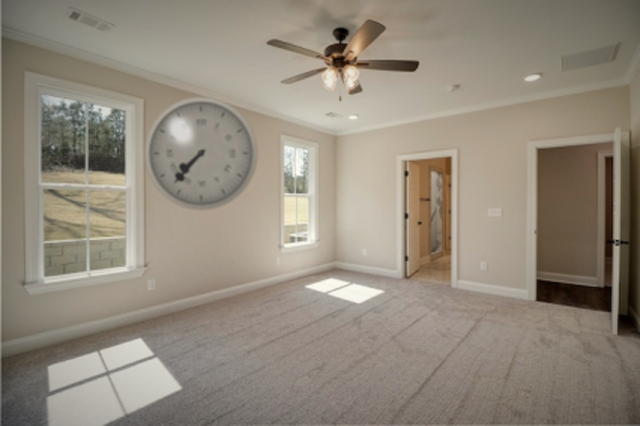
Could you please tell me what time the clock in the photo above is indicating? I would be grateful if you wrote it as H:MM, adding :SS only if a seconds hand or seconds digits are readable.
7:37
